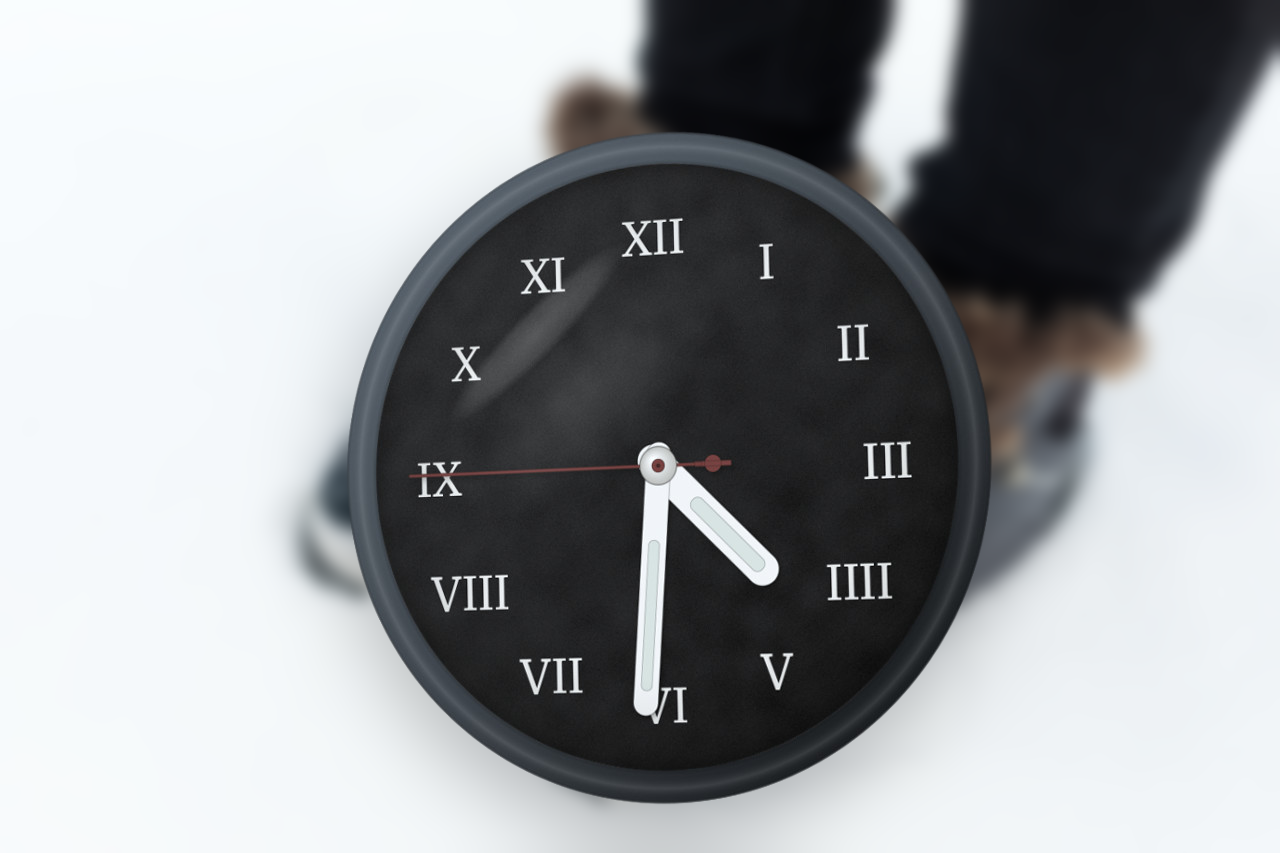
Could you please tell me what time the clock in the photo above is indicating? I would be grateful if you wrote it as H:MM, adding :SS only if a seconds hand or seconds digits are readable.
4:30:45
